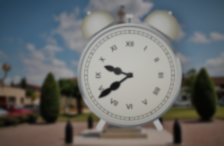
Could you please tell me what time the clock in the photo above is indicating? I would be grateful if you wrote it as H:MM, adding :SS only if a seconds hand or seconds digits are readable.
9:39
